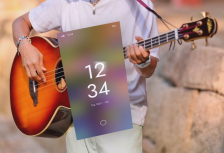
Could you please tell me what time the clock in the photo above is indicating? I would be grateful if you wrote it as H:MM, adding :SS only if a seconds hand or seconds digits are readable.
12:34
